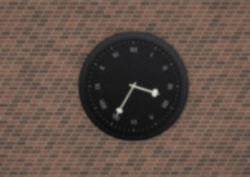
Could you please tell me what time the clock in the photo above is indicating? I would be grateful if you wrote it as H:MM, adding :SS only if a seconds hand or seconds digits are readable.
3:35
